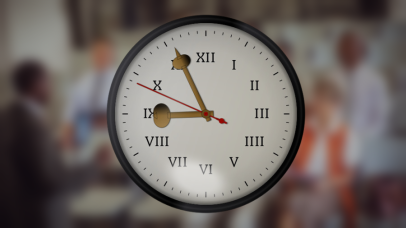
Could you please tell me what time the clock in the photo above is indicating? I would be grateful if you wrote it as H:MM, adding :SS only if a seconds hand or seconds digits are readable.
8:55:49
